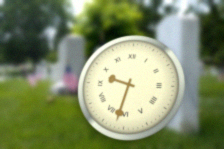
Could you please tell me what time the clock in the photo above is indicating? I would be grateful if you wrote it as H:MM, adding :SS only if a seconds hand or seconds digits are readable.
9:32
